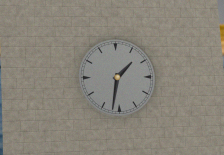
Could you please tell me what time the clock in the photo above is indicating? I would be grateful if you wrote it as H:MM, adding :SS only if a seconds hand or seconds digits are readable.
1:32
